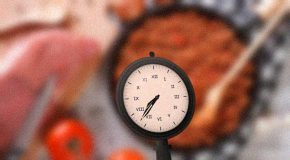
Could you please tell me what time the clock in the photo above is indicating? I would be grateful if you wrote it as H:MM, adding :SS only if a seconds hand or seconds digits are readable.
7:37
